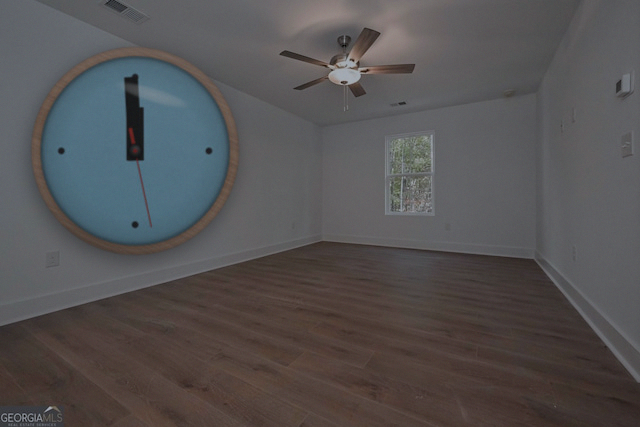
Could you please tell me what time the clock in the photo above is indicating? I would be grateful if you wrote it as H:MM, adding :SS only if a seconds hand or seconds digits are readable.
11:59:28
